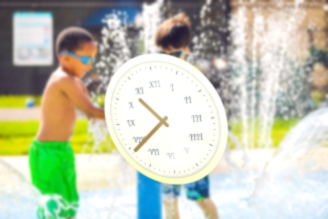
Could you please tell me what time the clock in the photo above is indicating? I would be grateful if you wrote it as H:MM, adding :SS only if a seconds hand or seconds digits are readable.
10:39
